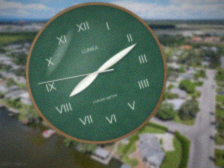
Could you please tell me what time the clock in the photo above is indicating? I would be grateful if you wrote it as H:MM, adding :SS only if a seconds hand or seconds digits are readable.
8:11:46
